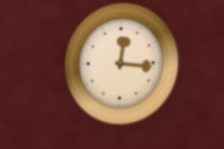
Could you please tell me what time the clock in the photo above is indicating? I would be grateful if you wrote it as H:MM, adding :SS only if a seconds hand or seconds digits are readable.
12:16
